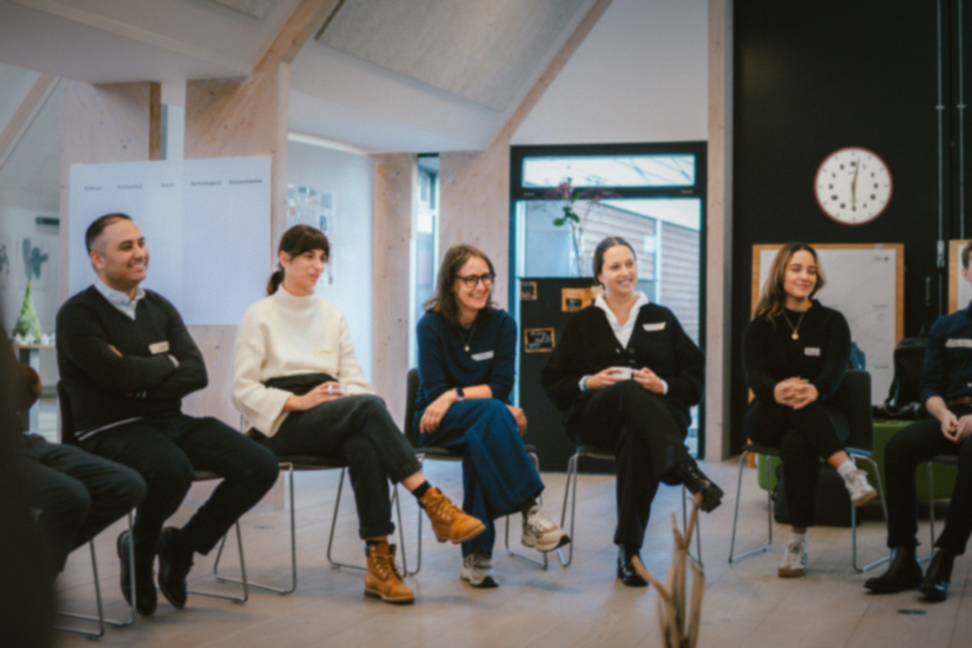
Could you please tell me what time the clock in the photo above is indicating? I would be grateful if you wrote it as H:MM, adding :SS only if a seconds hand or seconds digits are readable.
6:02
